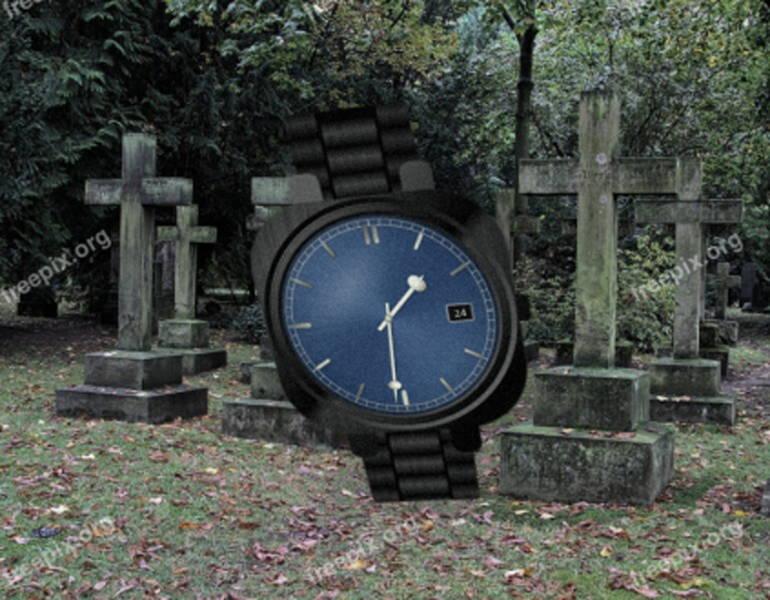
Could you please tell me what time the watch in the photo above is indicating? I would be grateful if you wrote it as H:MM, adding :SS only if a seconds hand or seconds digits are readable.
1:31
